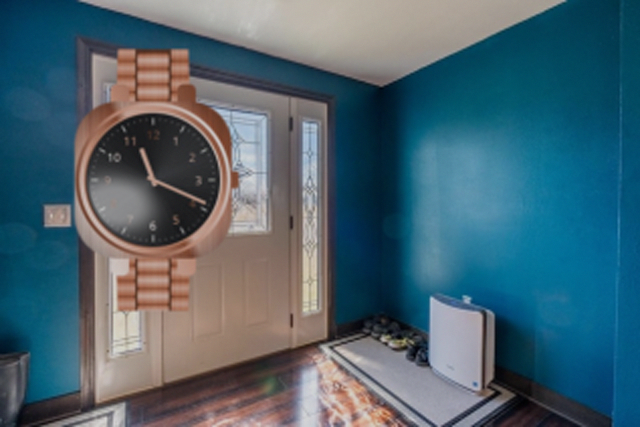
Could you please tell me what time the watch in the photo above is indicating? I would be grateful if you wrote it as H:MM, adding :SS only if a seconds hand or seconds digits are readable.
11:19
